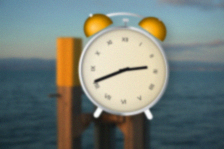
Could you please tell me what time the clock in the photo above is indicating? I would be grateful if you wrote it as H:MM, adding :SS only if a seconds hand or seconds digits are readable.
2:41
